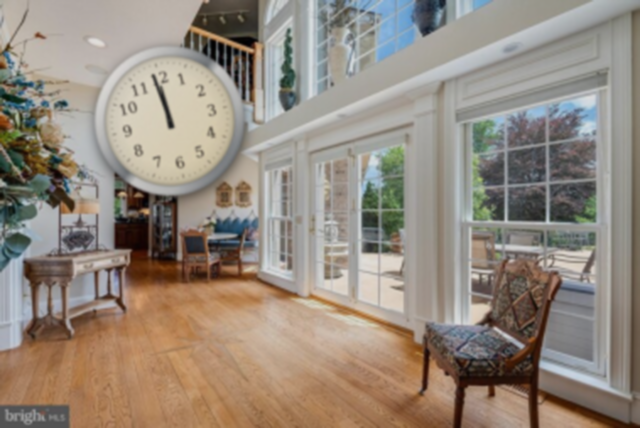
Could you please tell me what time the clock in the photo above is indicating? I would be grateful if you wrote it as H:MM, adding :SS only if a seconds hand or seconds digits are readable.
11:59
